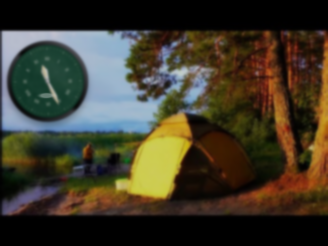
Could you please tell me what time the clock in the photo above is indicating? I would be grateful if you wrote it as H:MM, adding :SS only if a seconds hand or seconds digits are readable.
11:26
